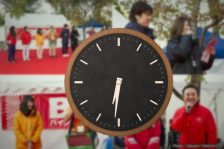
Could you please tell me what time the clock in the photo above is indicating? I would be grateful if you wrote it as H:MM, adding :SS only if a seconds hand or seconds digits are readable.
6:31
